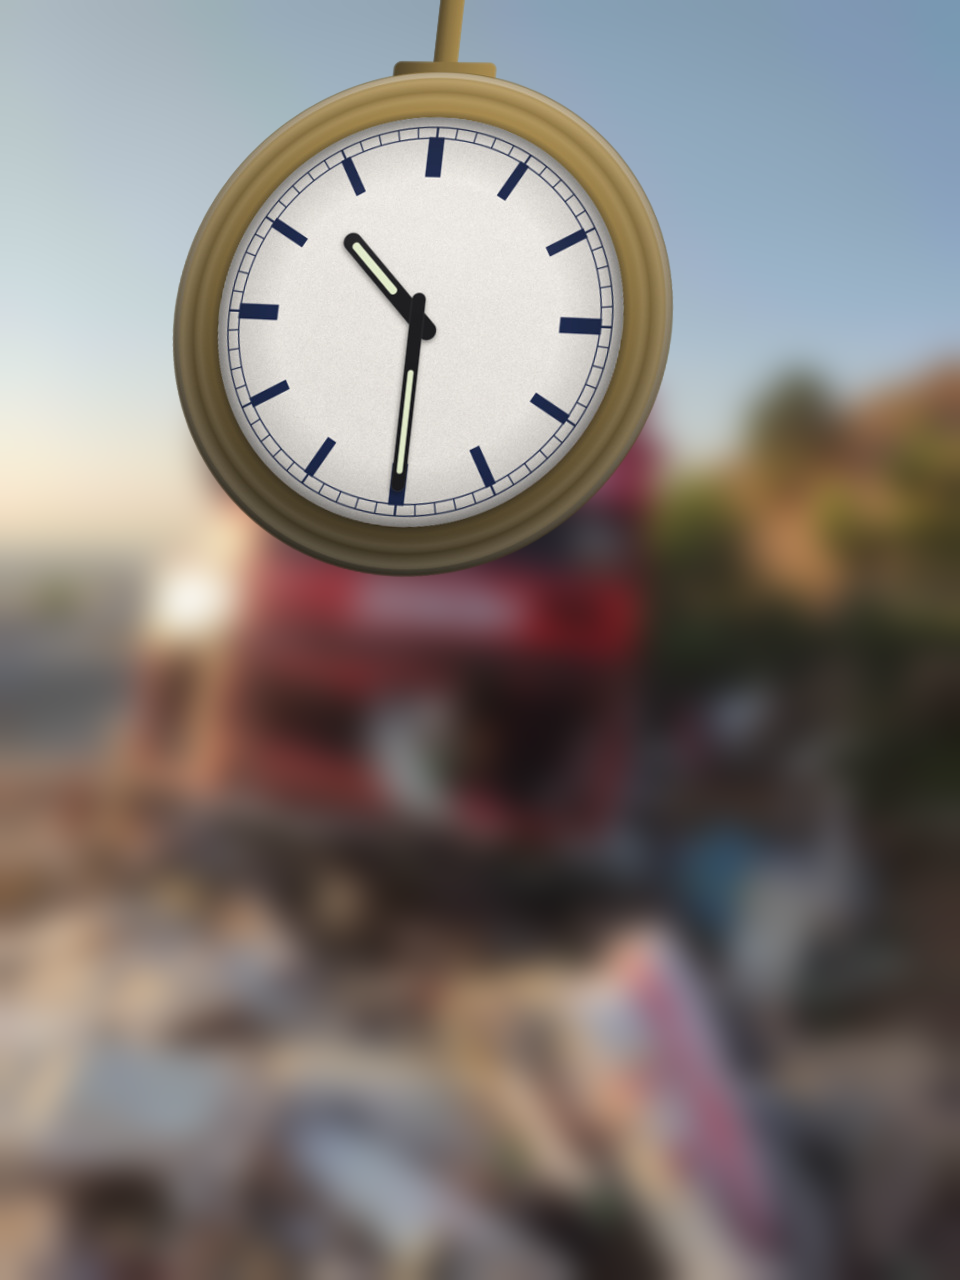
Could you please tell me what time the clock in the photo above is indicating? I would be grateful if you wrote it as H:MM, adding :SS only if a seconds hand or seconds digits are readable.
10:30
